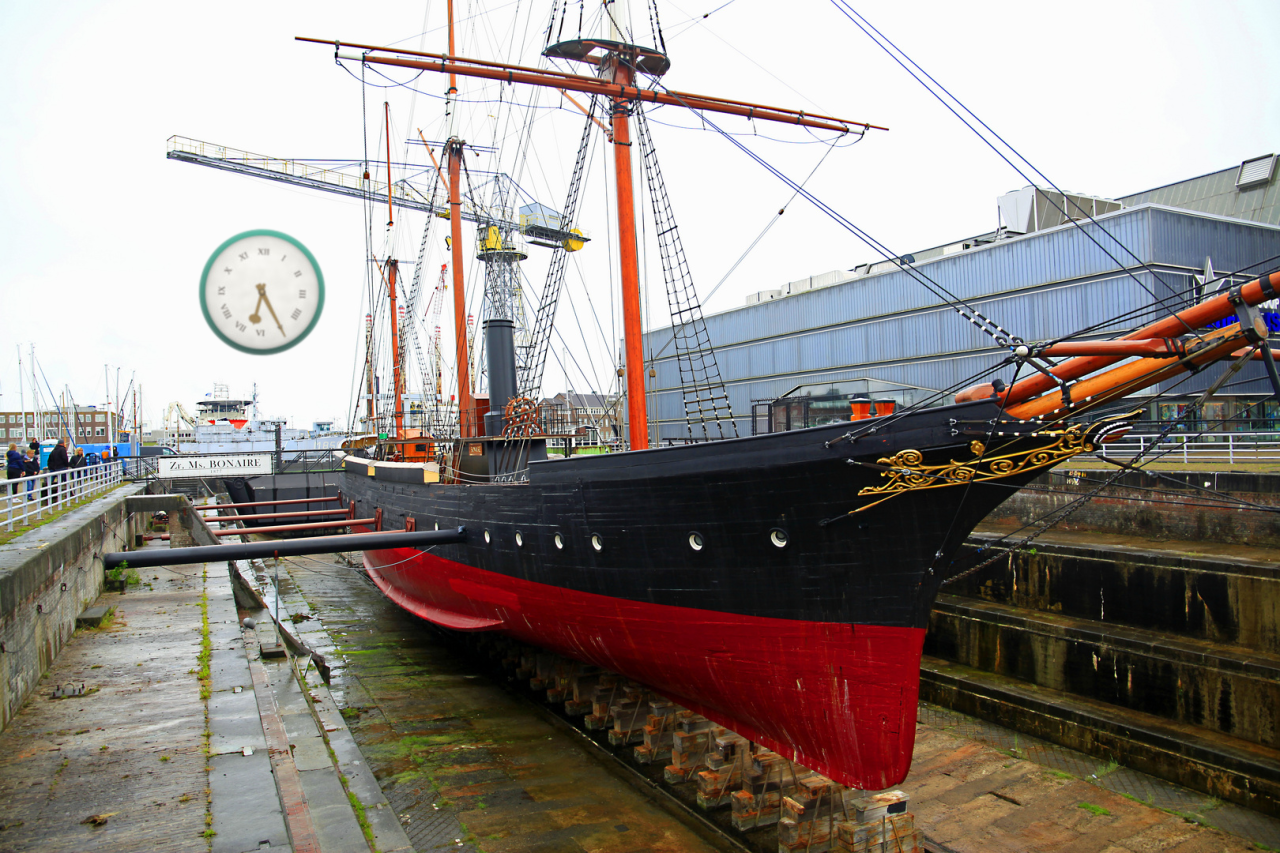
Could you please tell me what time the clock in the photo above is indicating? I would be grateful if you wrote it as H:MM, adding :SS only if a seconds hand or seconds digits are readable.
6:25
